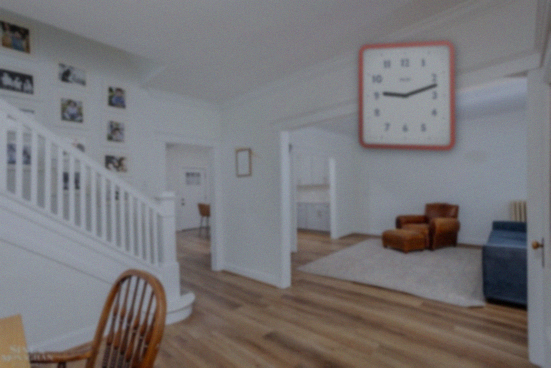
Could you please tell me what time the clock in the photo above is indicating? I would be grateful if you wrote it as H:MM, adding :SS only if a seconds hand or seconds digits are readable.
9:12
